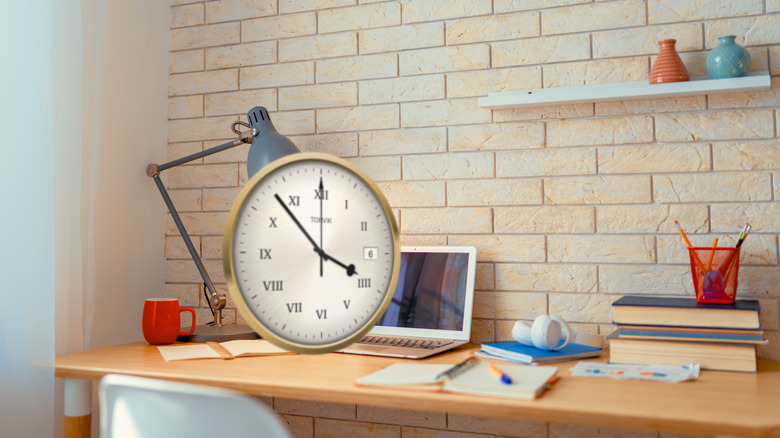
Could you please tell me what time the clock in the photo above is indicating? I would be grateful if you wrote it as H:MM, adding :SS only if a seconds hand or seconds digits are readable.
3:53:00
